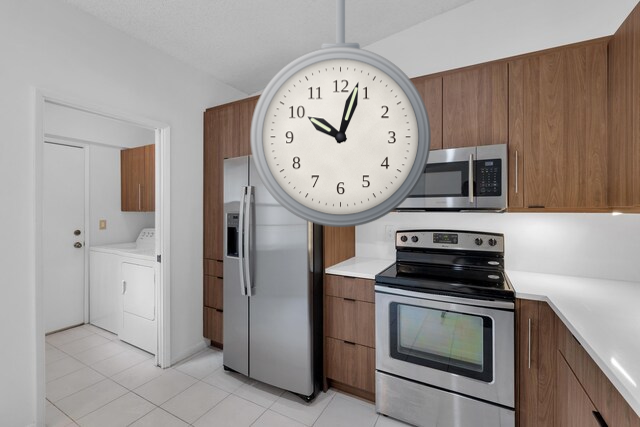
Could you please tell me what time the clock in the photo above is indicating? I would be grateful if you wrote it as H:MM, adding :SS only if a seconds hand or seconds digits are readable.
10:03
